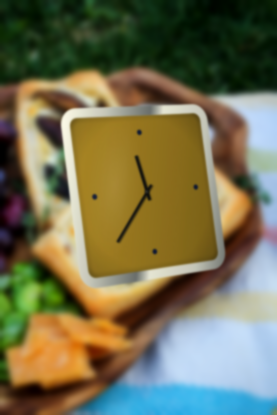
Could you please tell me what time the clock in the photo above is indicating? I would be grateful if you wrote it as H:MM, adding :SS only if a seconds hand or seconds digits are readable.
11:37
